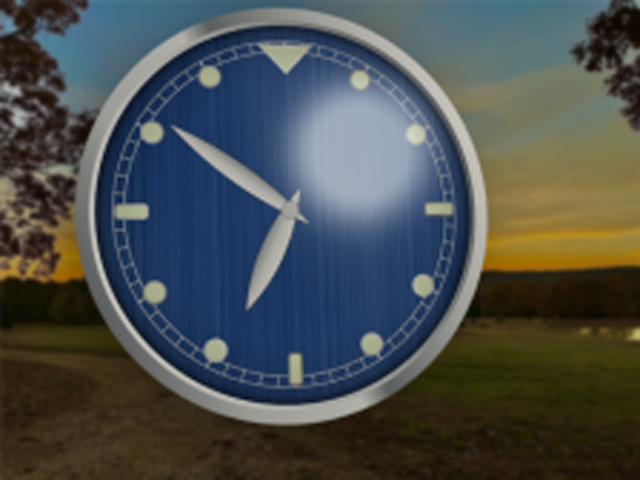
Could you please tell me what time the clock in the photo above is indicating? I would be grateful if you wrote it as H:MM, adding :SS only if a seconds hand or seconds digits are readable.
6:51
